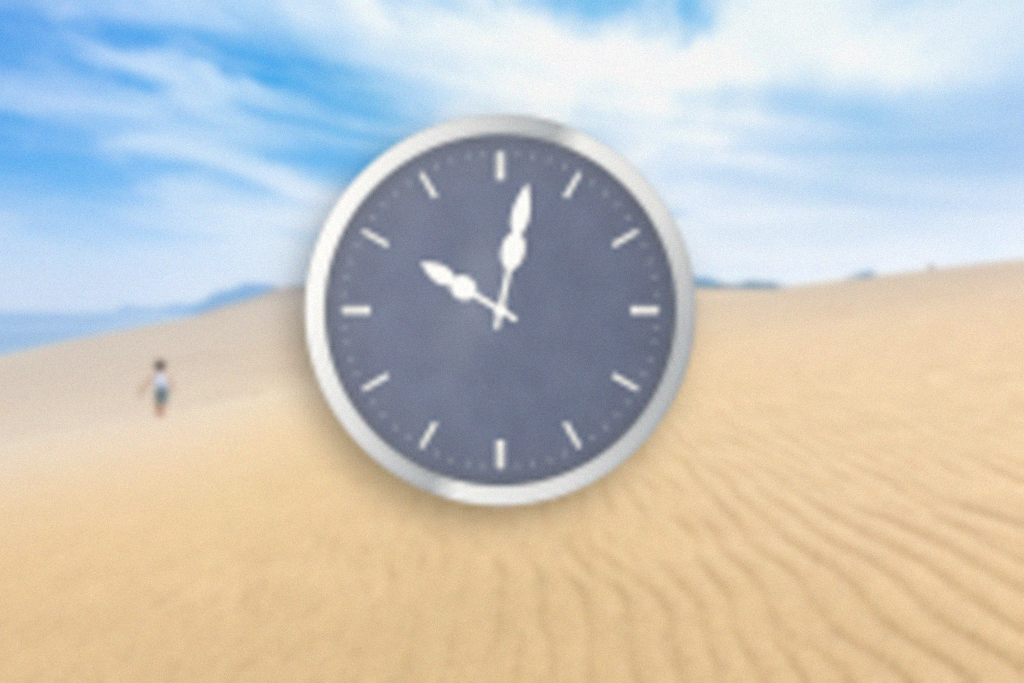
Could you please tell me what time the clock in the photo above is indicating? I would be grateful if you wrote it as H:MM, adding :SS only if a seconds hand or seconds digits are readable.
10:02
